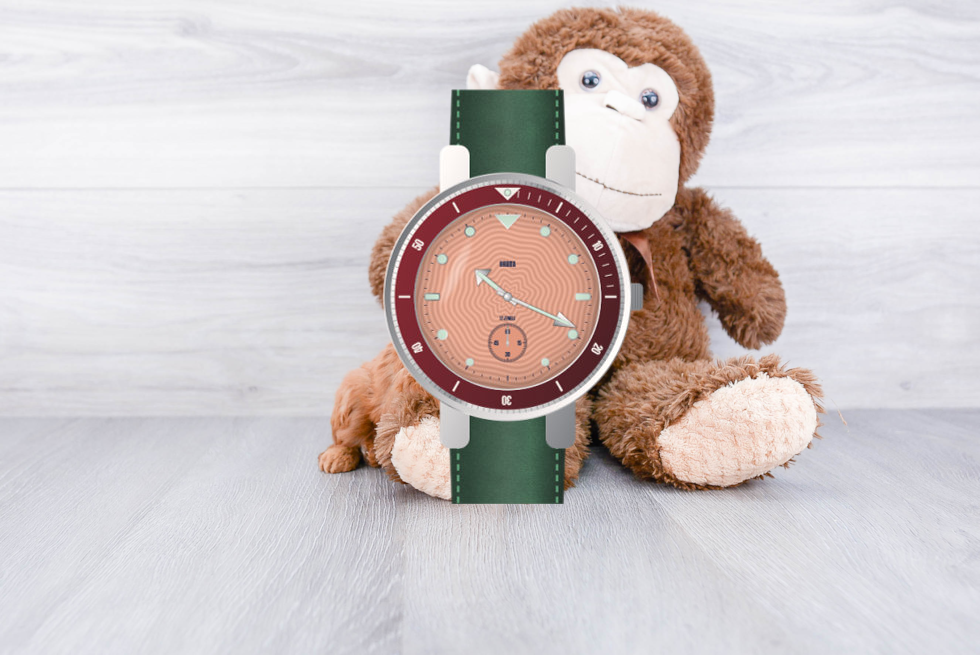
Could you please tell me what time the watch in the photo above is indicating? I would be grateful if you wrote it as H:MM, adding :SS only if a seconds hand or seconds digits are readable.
10:19
